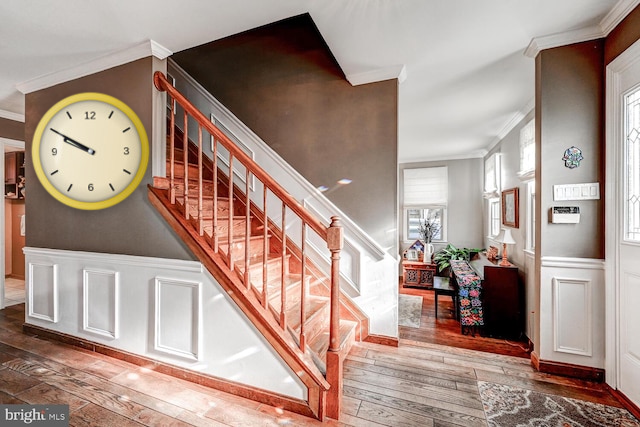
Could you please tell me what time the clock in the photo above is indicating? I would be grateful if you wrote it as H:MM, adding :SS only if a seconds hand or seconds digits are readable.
9:50
